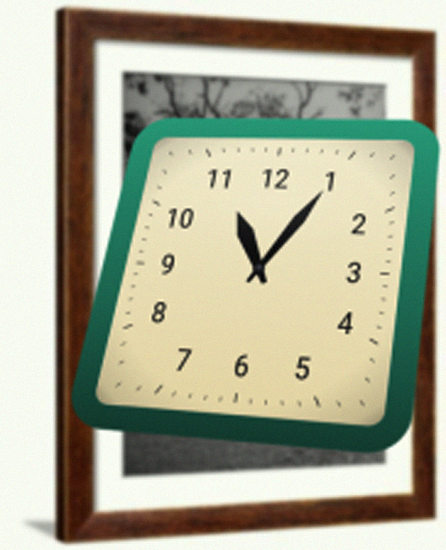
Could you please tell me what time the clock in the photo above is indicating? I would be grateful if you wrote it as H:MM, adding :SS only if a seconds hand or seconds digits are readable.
11:05
